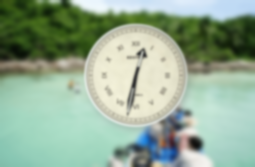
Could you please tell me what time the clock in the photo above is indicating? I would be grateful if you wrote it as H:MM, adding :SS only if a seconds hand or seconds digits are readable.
12:32
